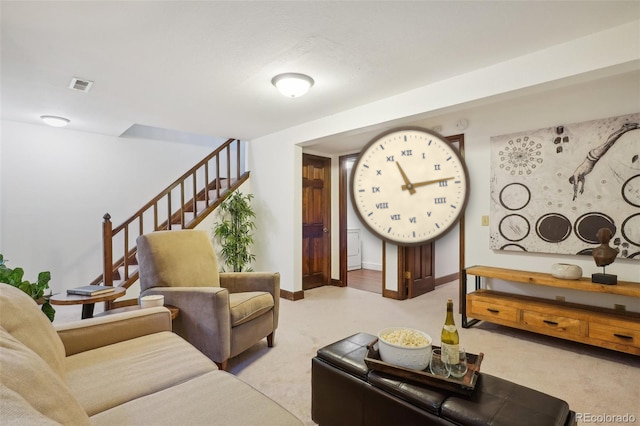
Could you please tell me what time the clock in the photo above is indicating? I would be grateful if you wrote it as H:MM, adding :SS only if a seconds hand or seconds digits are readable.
11:14
